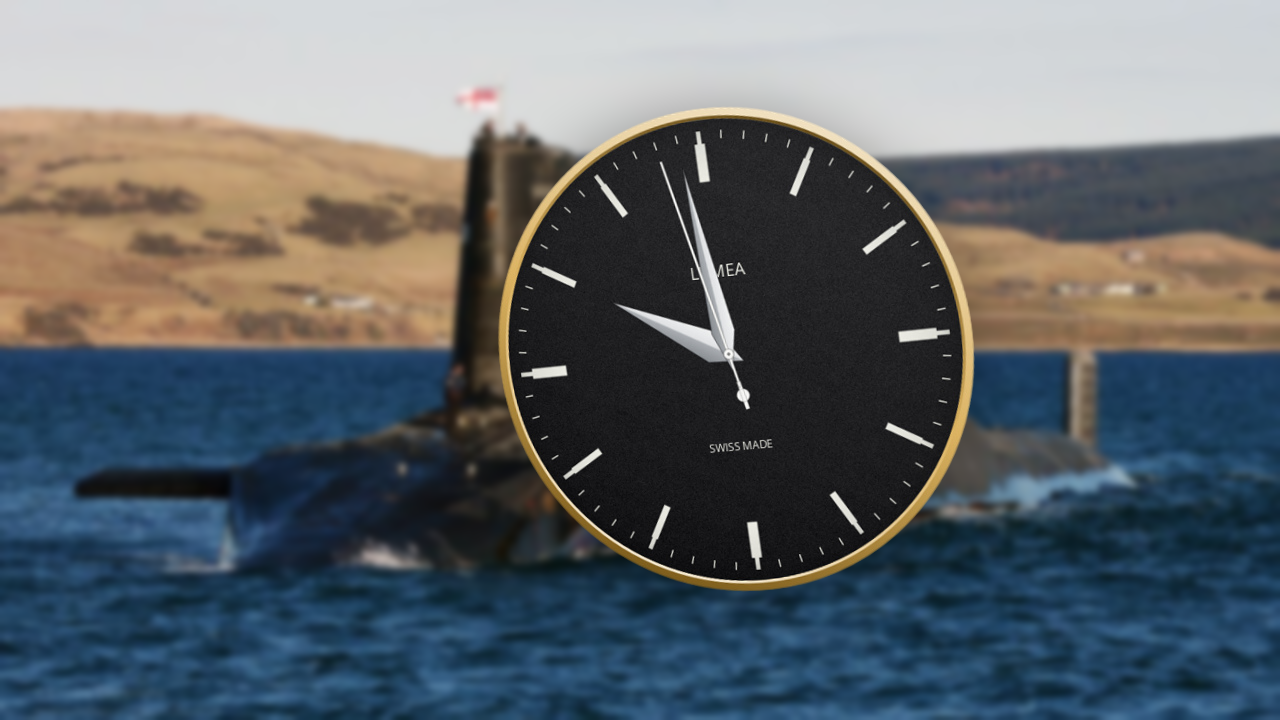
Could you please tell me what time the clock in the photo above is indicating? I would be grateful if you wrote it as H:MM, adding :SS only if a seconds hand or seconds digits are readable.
9:58:58
